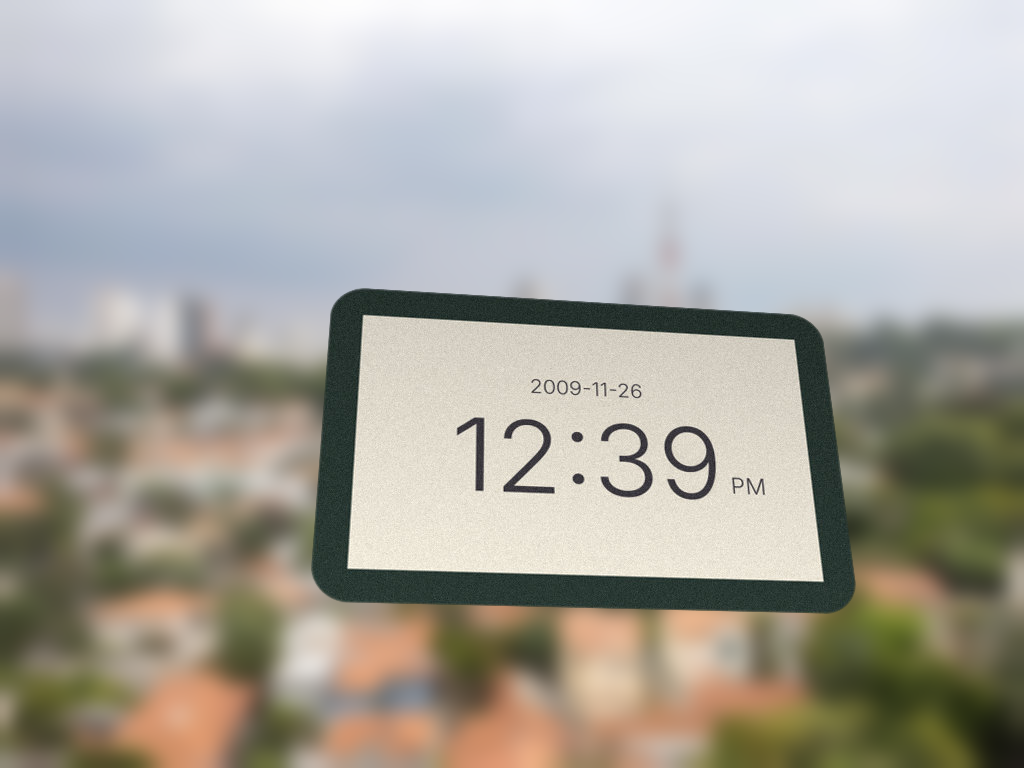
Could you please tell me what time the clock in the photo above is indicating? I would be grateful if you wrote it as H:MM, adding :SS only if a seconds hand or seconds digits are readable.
12:39
